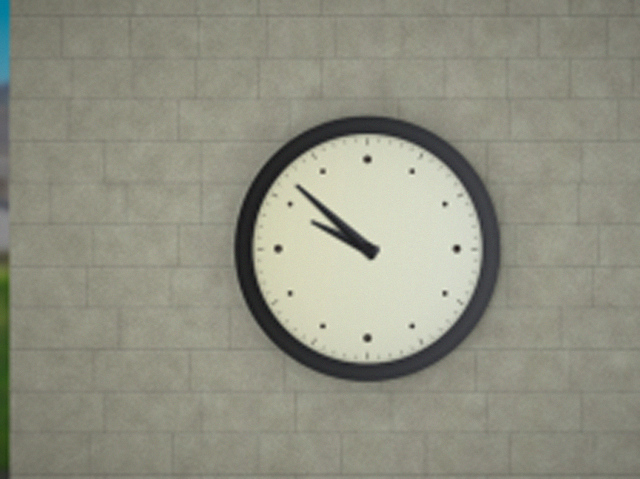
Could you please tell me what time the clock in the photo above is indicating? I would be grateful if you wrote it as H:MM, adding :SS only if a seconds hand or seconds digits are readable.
9:52
